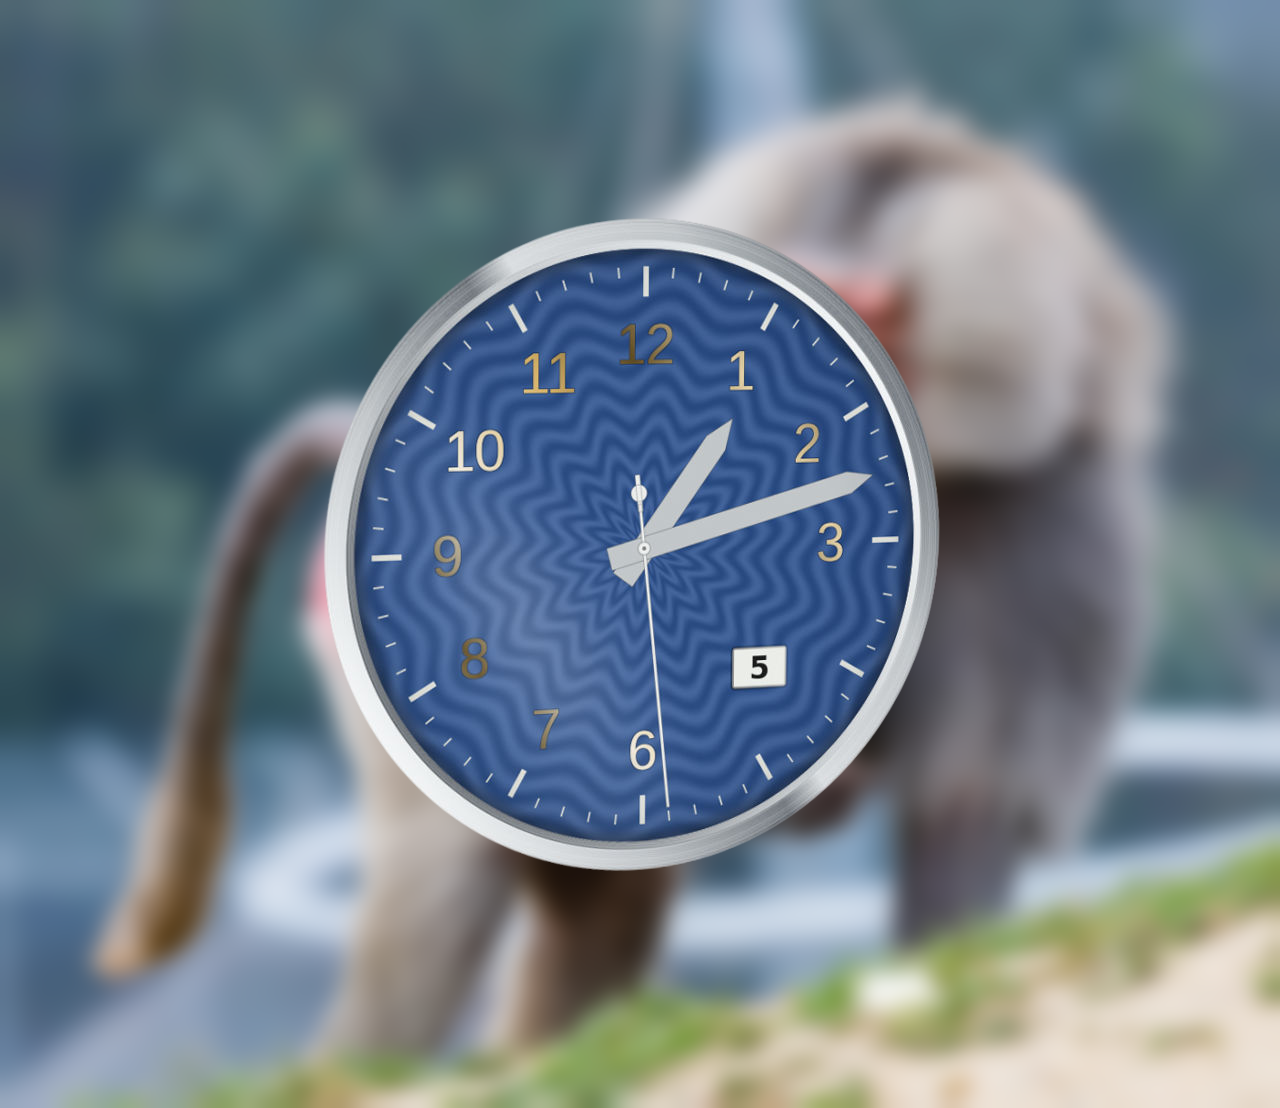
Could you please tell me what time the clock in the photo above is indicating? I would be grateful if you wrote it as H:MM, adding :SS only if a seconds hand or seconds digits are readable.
1:12:29
